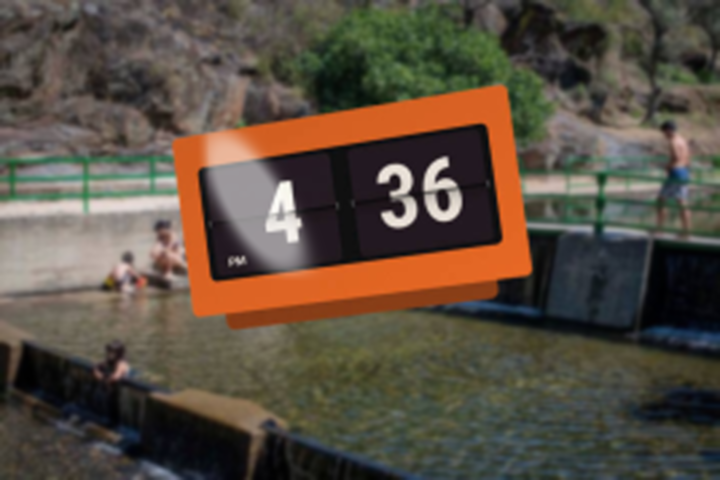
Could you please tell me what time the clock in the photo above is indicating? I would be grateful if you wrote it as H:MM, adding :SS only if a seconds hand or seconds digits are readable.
4:36
